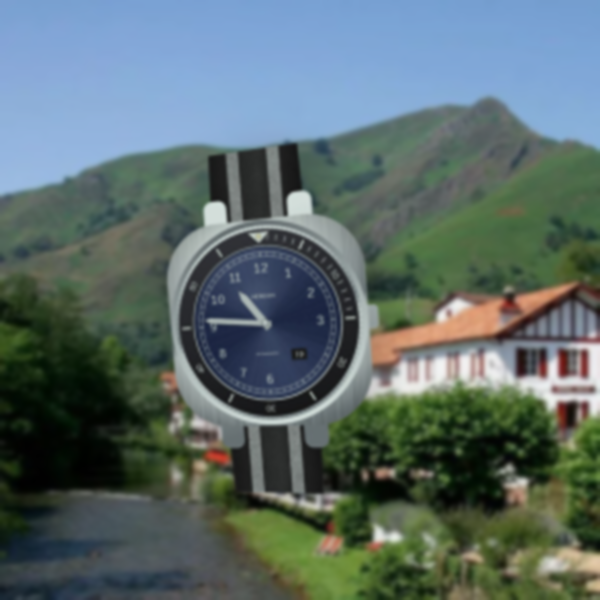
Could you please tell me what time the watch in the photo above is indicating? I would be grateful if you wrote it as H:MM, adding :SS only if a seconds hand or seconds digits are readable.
10:46
